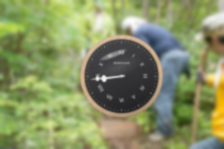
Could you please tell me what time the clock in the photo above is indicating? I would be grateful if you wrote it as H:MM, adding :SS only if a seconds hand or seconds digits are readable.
8:44
